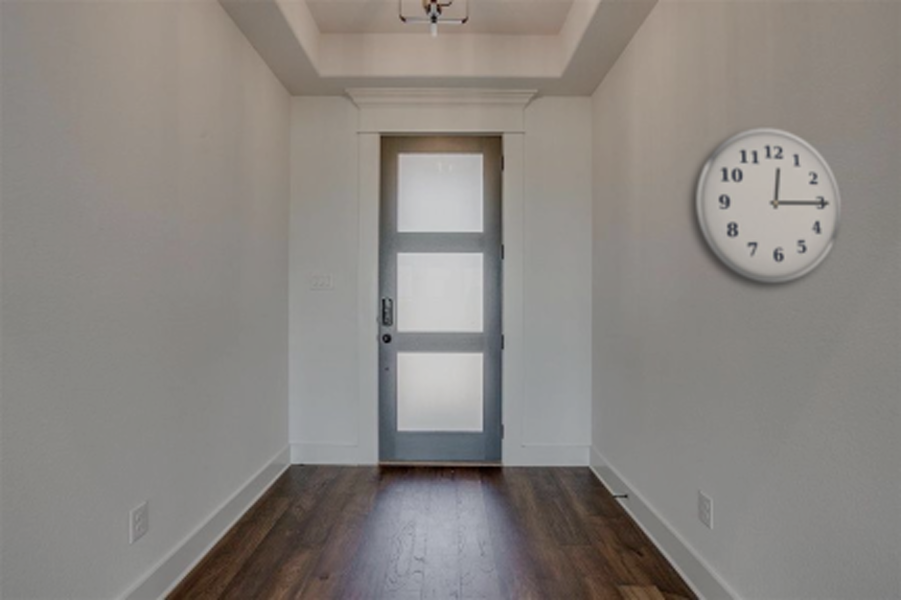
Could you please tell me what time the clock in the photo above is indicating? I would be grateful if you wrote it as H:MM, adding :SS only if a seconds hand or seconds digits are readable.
12:15
